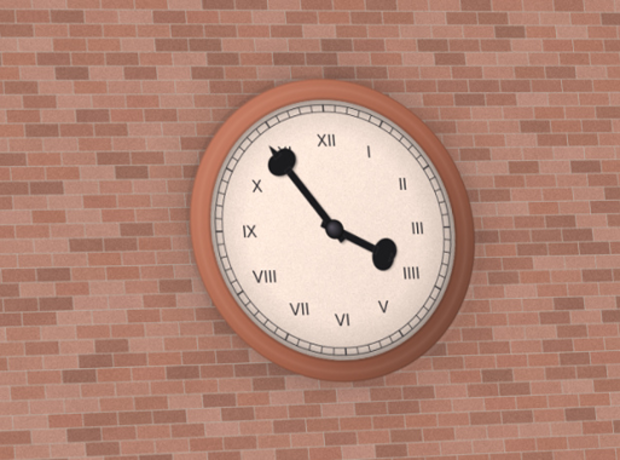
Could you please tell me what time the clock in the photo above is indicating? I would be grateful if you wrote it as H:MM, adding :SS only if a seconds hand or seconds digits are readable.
3:54
